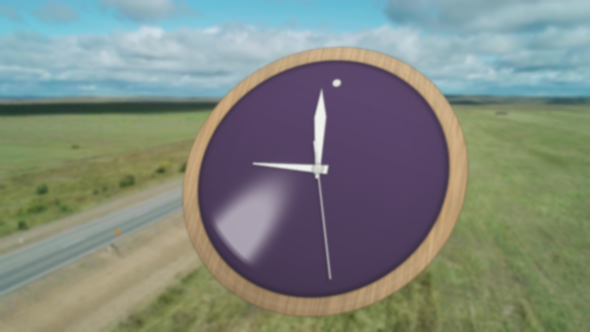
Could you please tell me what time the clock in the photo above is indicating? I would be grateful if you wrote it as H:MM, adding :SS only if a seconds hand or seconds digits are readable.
8:58:27
